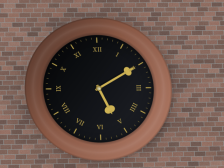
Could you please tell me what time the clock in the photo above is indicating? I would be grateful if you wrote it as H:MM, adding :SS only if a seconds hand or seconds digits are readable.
5:10
